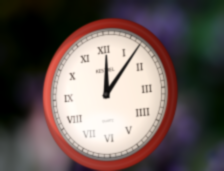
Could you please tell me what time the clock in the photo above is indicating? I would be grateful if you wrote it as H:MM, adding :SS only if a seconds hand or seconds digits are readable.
12:07
